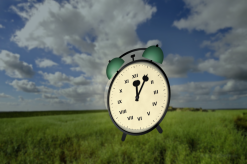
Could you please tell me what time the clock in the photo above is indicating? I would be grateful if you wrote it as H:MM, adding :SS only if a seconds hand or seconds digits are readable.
12:06
